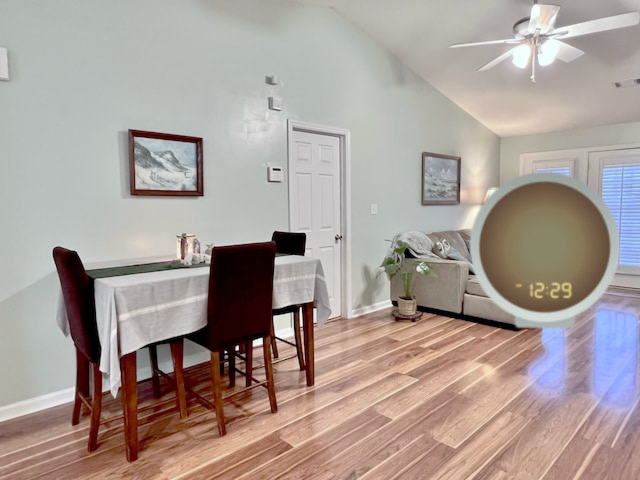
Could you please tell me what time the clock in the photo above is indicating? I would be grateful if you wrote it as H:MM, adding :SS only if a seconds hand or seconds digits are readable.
12:29
